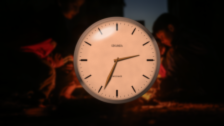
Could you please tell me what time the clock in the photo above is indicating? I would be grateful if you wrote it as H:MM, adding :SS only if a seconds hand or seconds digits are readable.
2:34
